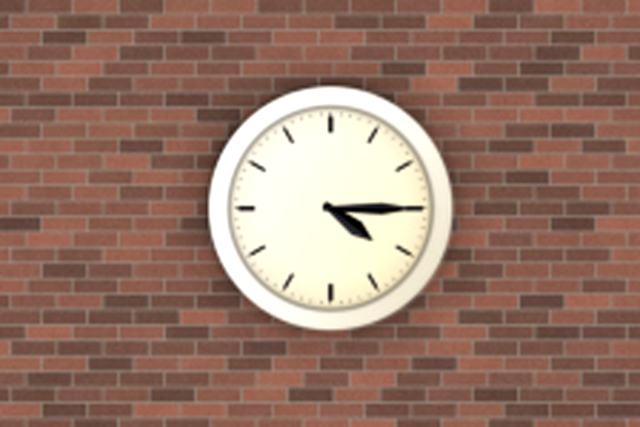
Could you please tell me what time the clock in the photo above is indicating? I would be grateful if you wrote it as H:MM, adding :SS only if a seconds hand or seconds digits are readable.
4:15
